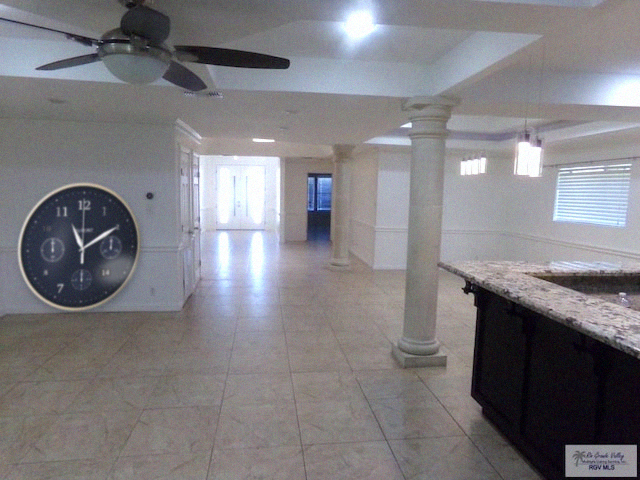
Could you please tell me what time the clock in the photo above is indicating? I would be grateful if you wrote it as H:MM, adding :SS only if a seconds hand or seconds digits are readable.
11:10
